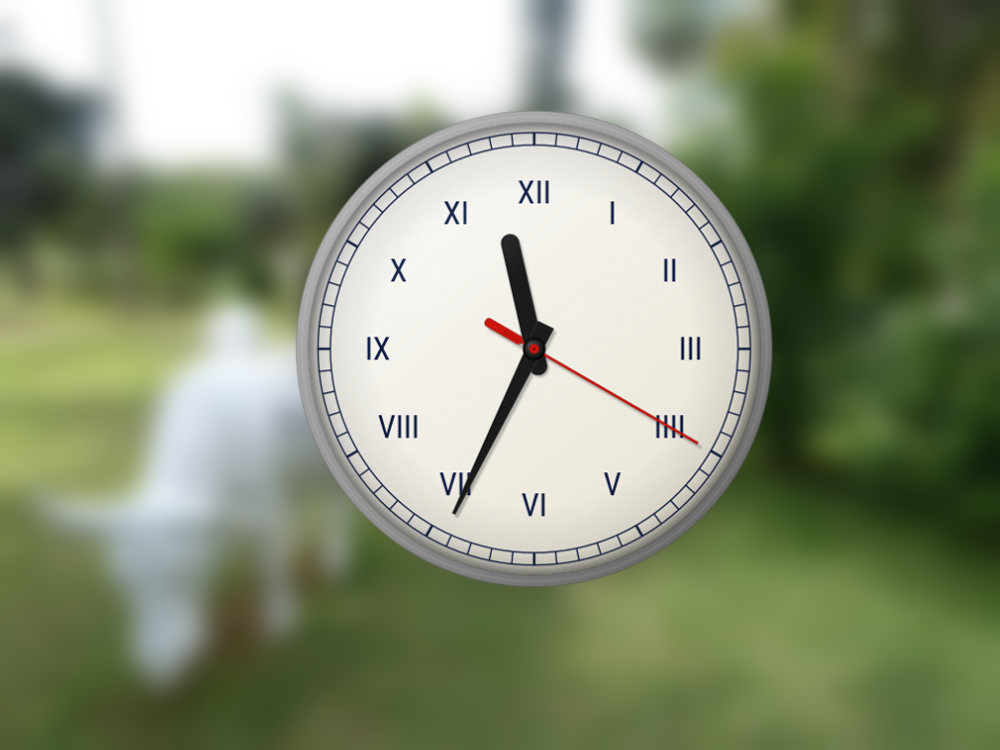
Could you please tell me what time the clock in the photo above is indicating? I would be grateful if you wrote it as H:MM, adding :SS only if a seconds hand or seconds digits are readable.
11:34:20
